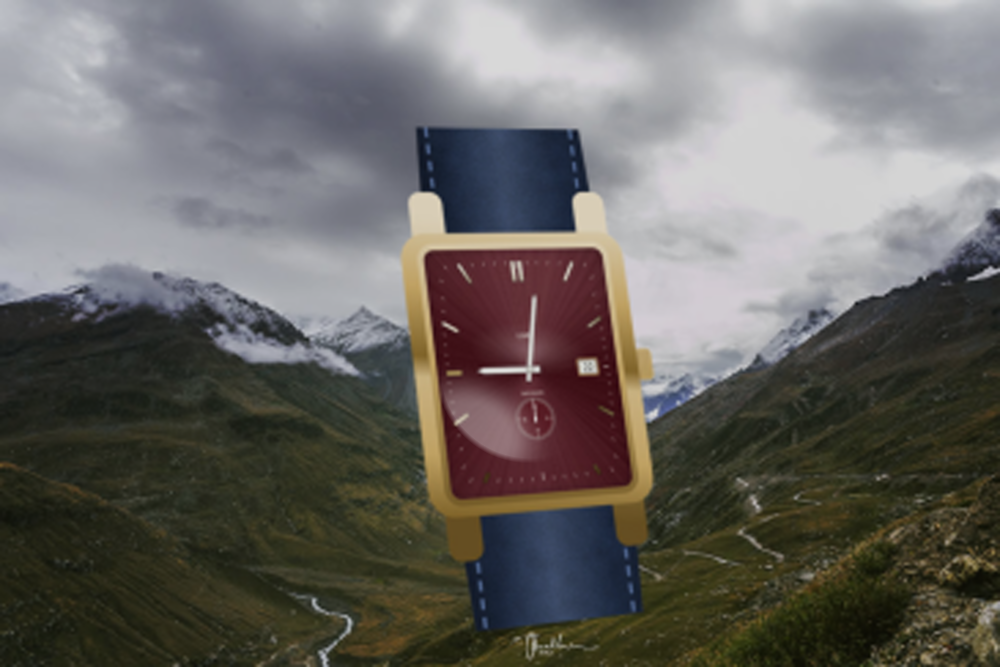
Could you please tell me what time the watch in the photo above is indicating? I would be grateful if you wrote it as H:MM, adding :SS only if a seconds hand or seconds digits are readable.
9:02
